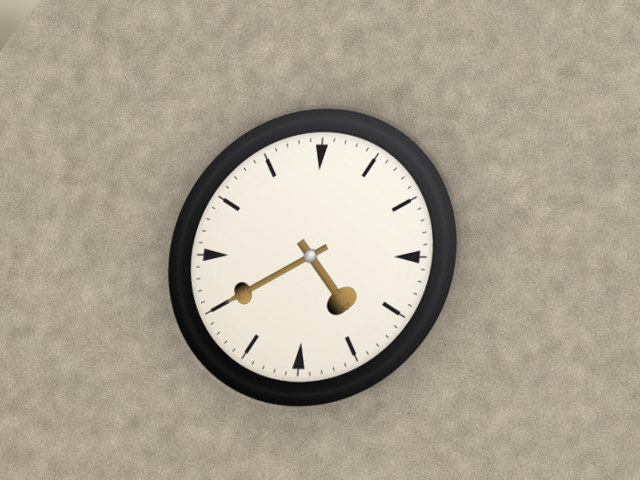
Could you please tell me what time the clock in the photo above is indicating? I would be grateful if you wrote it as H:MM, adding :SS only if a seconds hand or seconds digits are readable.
4:40
